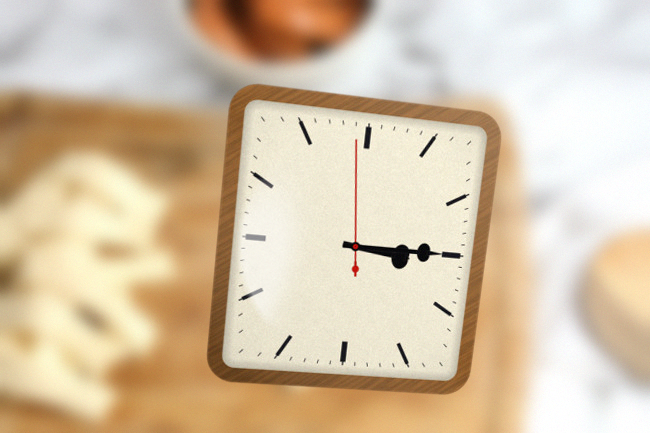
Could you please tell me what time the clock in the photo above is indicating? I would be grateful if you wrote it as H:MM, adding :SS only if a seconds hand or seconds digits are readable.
3:14:59
